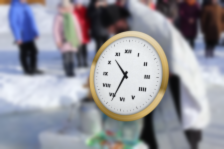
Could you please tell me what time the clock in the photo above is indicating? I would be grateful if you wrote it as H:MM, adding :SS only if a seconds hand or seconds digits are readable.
10:34
